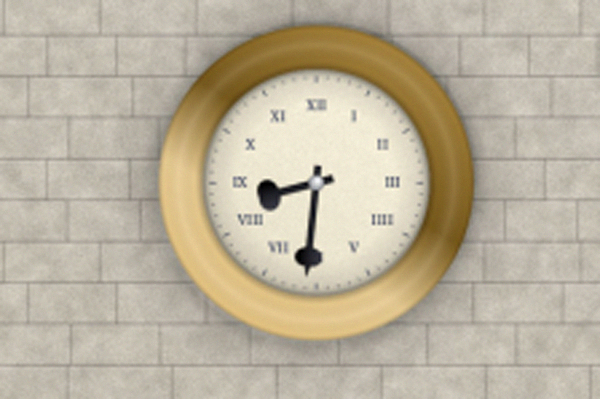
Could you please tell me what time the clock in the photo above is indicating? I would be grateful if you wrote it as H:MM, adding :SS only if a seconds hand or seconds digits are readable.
8:31
